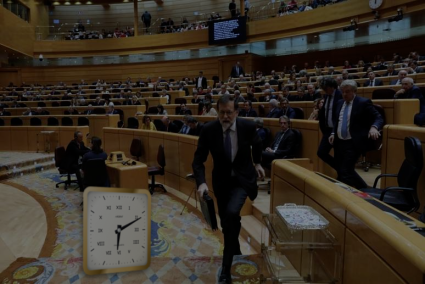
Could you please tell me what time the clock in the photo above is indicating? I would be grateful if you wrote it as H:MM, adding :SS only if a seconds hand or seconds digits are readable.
6:11
